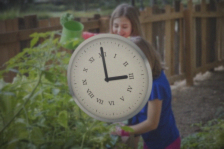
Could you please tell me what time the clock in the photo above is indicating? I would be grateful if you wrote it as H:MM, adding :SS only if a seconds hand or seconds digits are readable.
3:00
